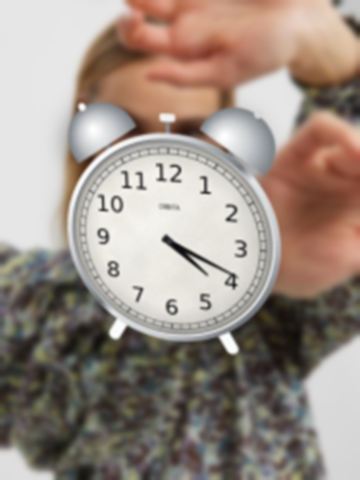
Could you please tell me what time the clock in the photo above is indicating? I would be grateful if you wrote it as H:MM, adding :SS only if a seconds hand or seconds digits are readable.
4:19
